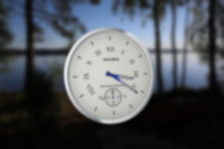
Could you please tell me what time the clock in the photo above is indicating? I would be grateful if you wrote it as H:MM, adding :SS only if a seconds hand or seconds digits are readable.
3:21
